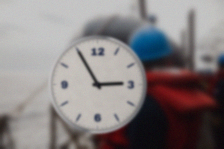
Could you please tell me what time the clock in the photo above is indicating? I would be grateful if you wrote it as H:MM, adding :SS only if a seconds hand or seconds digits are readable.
2:55
